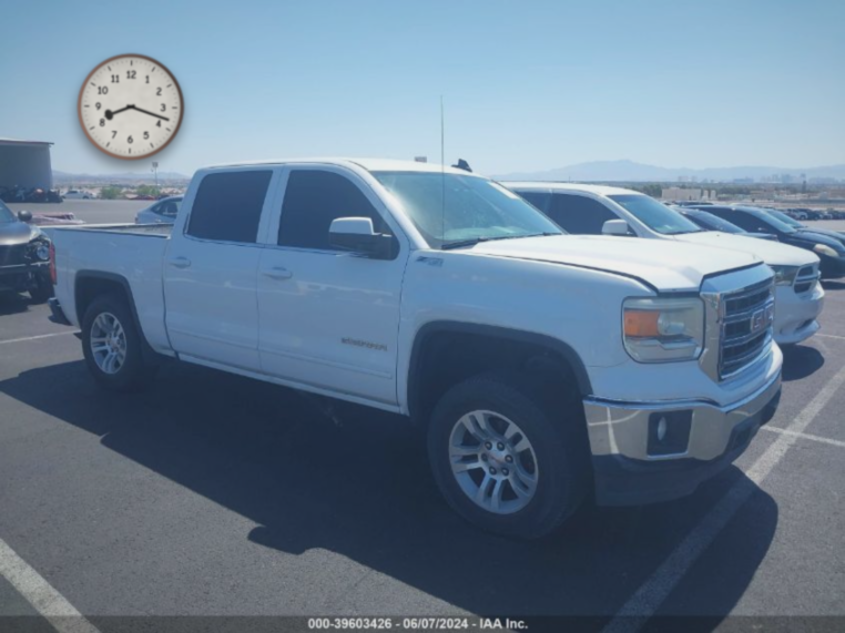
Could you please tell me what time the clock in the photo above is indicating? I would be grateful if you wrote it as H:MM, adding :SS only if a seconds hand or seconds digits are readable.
8:18
